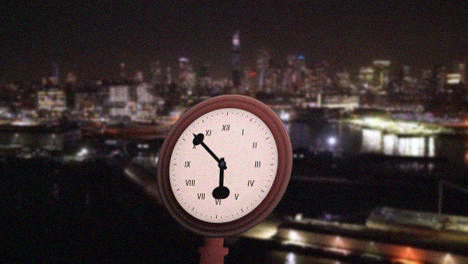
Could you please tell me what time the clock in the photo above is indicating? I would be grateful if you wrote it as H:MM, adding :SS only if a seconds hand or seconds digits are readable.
5:52
